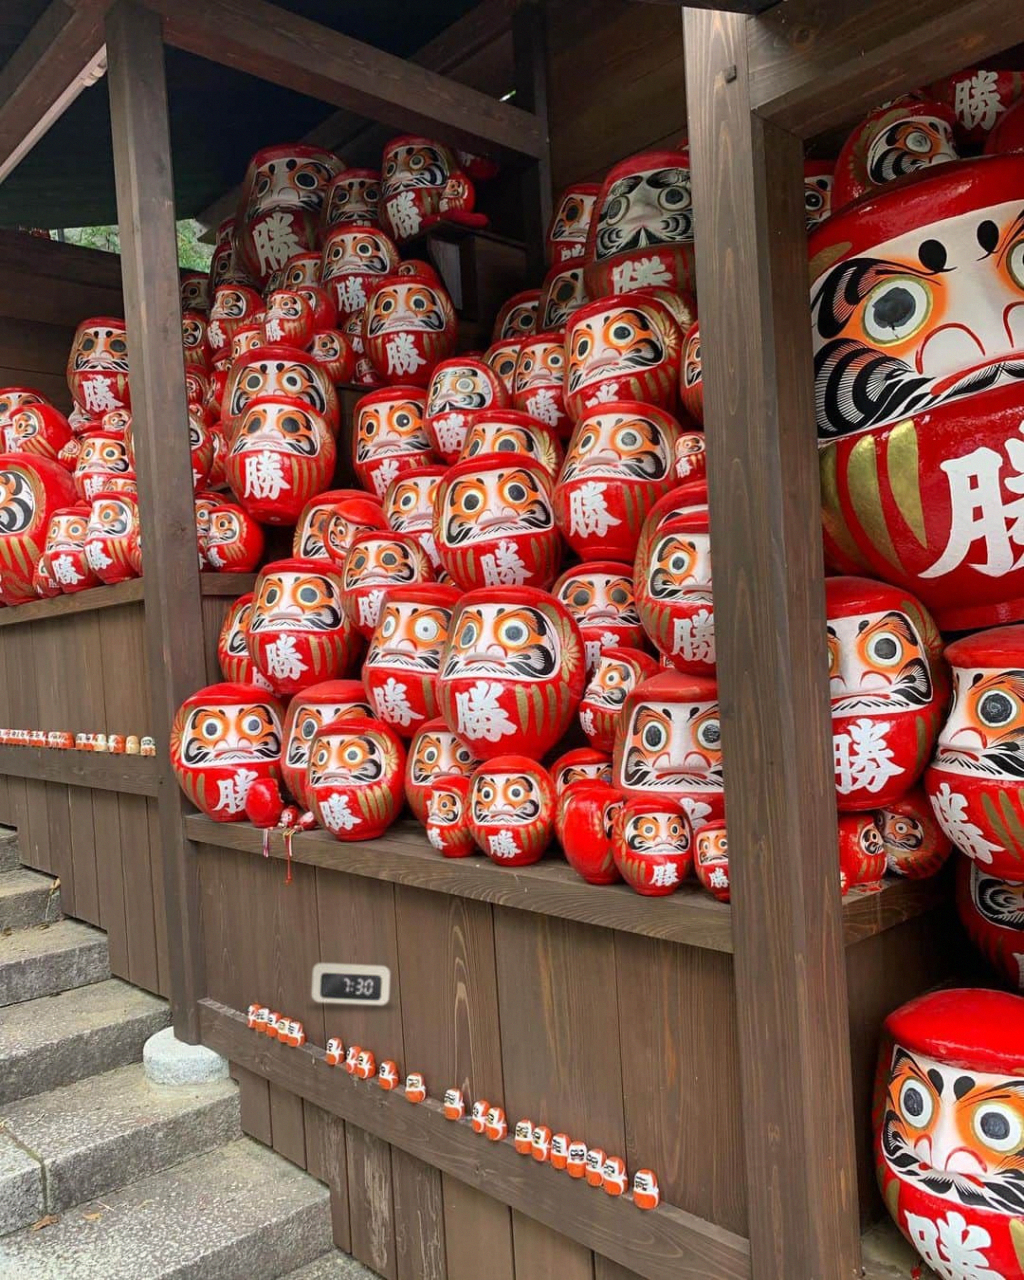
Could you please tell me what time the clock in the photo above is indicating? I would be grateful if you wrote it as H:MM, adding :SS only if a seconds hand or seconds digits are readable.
7:30
